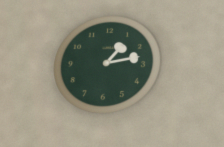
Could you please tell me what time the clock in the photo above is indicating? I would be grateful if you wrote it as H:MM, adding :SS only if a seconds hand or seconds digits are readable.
1:13
